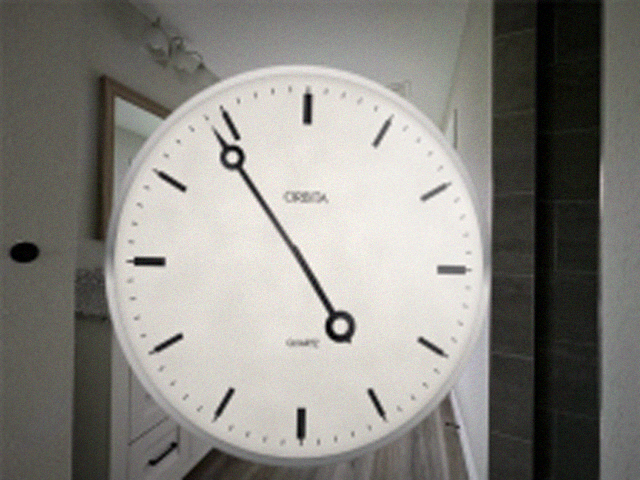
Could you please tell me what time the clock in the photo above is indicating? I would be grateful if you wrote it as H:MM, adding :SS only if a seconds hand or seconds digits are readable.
4:54
